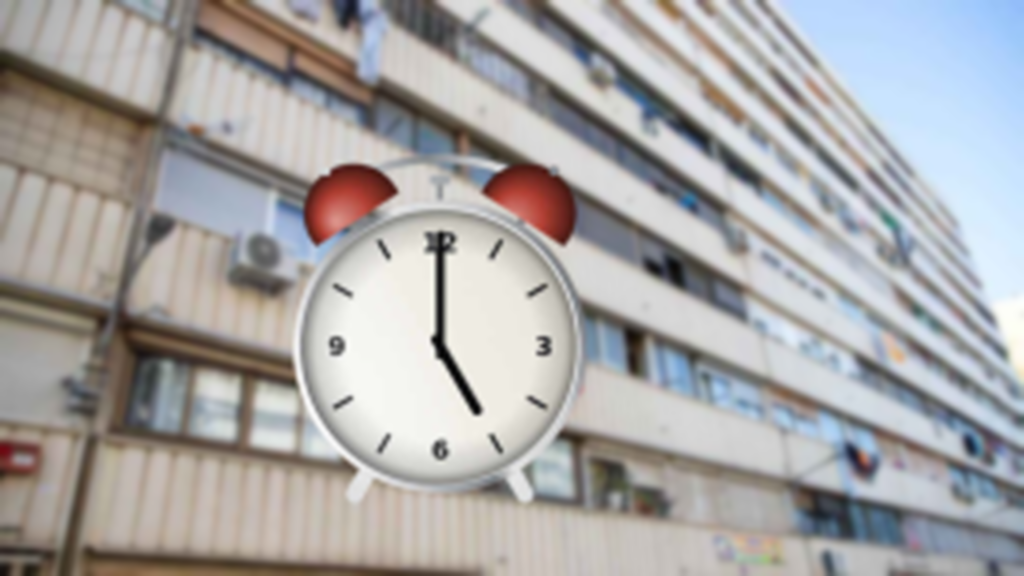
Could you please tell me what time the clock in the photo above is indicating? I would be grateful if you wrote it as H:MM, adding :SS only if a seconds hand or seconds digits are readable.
5:00
